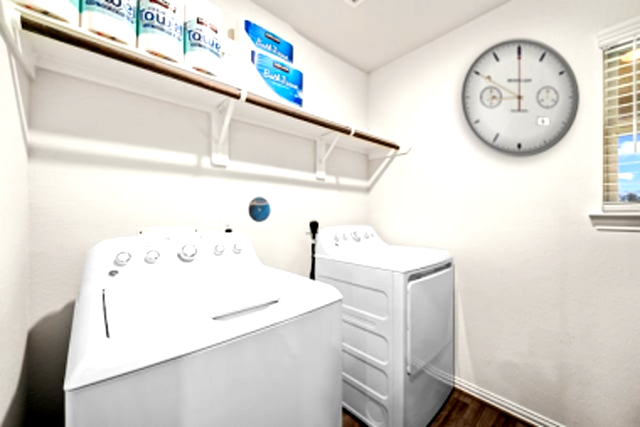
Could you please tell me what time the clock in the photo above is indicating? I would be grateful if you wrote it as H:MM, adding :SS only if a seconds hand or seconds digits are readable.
8:50
